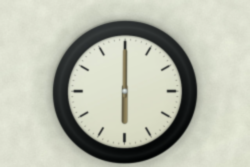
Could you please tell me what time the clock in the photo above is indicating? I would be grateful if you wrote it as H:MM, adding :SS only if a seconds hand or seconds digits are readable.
6:00
